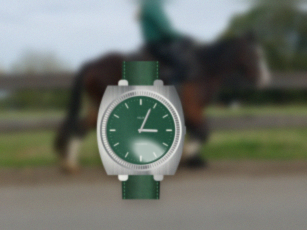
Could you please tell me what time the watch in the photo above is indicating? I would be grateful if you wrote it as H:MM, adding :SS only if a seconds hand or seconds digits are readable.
3:04
